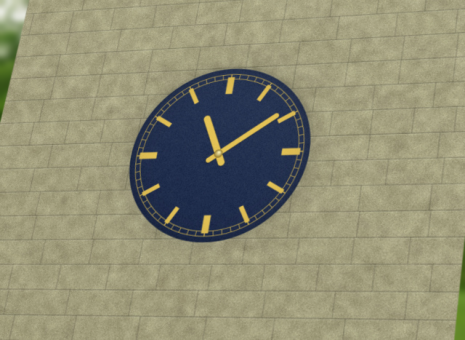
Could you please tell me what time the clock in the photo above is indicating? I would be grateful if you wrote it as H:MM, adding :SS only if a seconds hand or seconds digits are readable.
11:09
